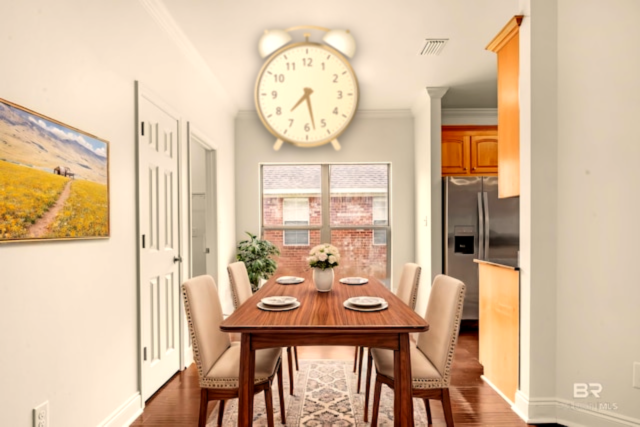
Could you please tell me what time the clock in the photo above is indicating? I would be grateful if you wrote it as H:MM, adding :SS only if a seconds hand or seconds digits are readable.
7:28
